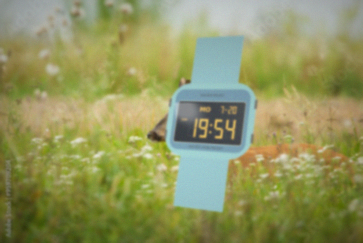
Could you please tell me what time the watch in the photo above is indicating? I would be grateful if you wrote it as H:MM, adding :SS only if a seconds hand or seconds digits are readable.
19:54
